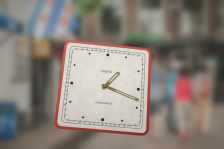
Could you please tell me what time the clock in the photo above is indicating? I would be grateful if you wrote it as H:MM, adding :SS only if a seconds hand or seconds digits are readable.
1:18
